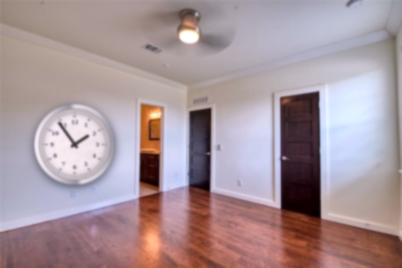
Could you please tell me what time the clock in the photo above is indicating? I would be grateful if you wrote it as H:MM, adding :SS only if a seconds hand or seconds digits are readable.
1:54
